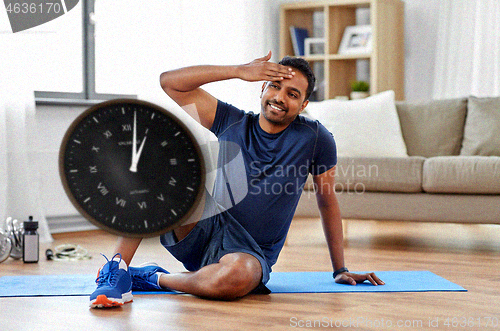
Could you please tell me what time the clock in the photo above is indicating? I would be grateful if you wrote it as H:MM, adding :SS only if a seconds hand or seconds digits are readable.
1:02
